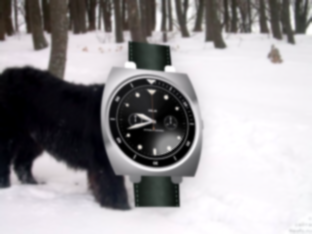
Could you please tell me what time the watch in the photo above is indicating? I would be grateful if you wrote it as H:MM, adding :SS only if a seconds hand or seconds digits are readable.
9:42
